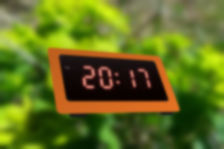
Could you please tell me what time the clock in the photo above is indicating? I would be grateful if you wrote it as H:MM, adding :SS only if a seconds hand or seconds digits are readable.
20:17
